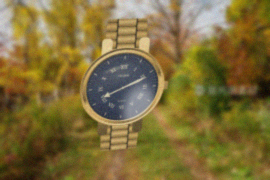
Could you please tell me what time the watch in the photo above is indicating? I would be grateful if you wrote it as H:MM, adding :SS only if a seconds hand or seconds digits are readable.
8:11
